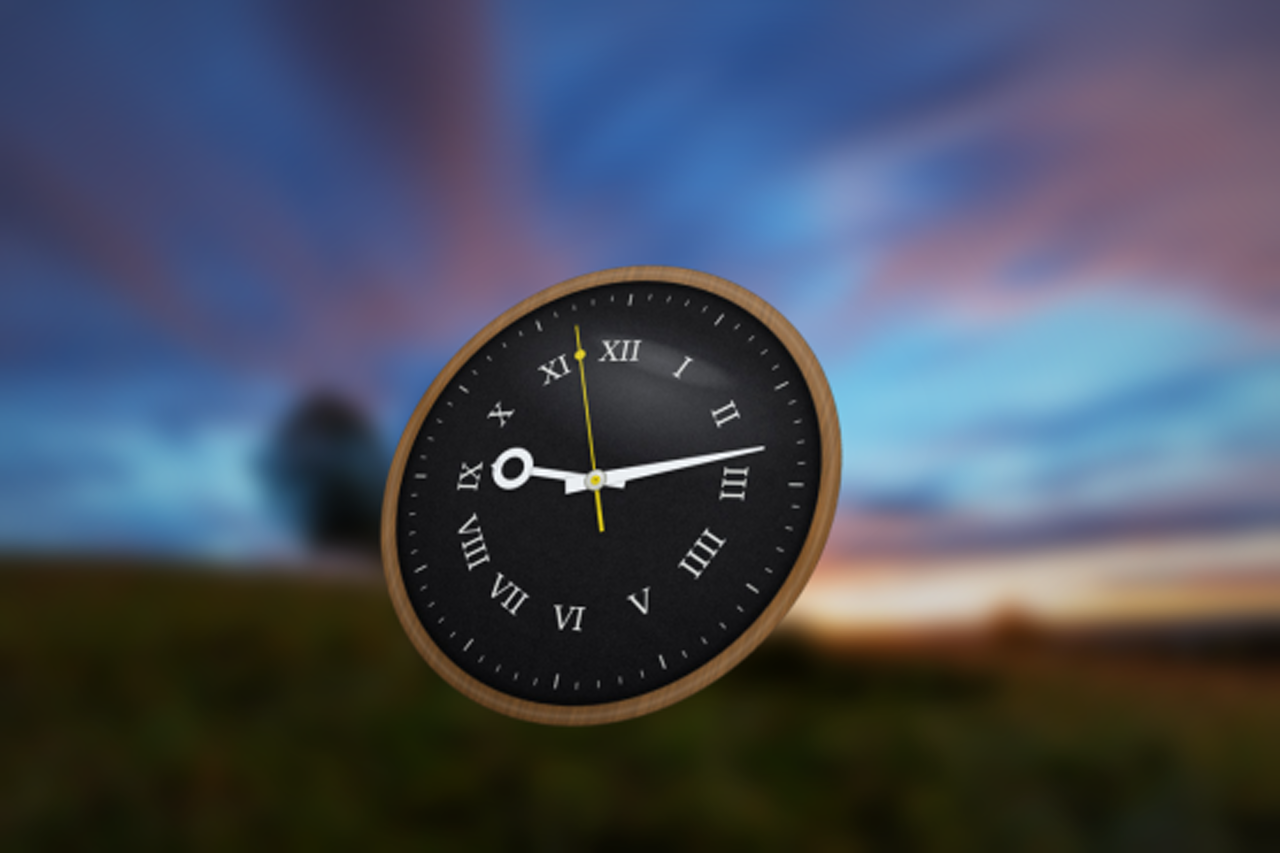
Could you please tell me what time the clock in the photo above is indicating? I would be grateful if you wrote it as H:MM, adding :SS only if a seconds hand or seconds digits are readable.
9:12:57
